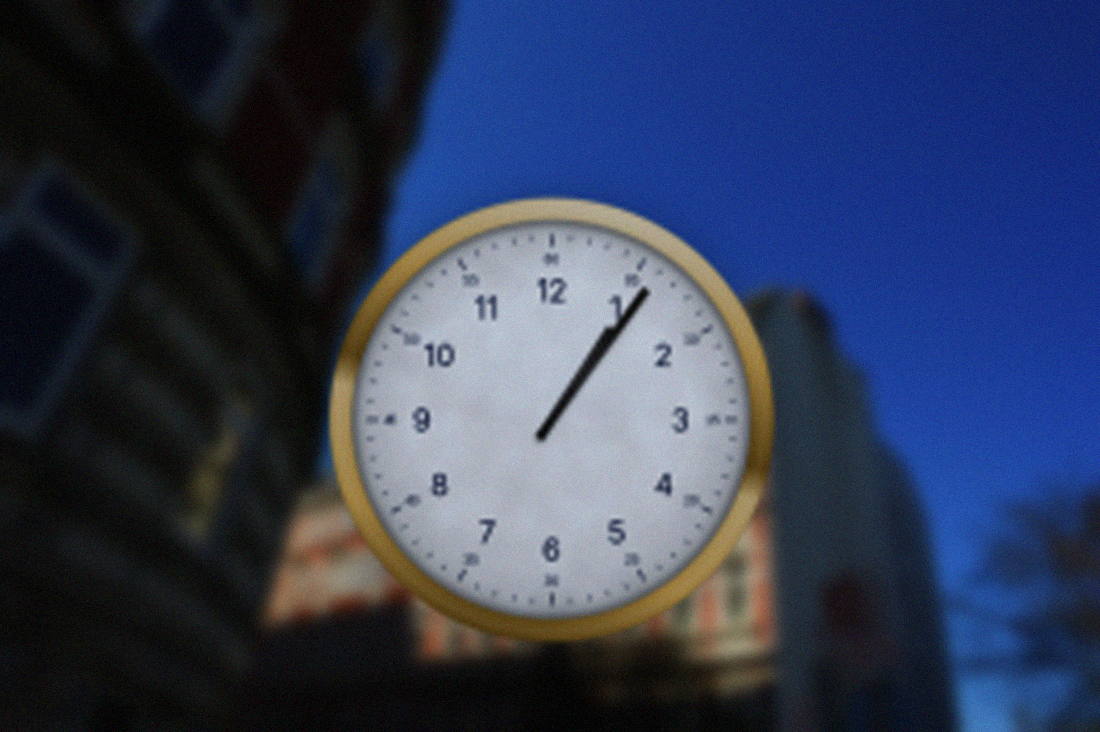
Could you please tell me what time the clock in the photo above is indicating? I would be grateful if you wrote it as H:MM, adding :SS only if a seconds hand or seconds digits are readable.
1:06
